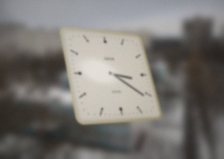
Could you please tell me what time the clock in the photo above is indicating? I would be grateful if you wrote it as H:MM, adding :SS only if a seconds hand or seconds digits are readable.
3:21
